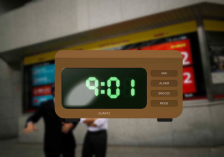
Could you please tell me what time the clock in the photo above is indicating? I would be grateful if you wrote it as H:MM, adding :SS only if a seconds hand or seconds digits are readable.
9:01
